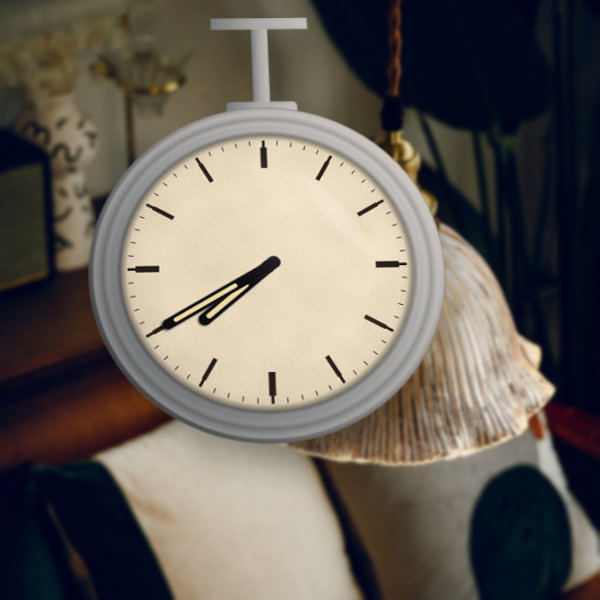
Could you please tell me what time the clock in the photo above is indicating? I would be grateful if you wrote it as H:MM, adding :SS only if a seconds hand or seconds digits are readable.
7:40
